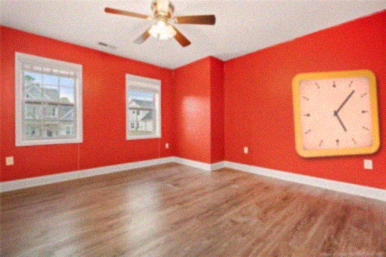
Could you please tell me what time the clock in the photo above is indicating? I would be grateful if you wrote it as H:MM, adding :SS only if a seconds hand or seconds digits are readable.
5:07
